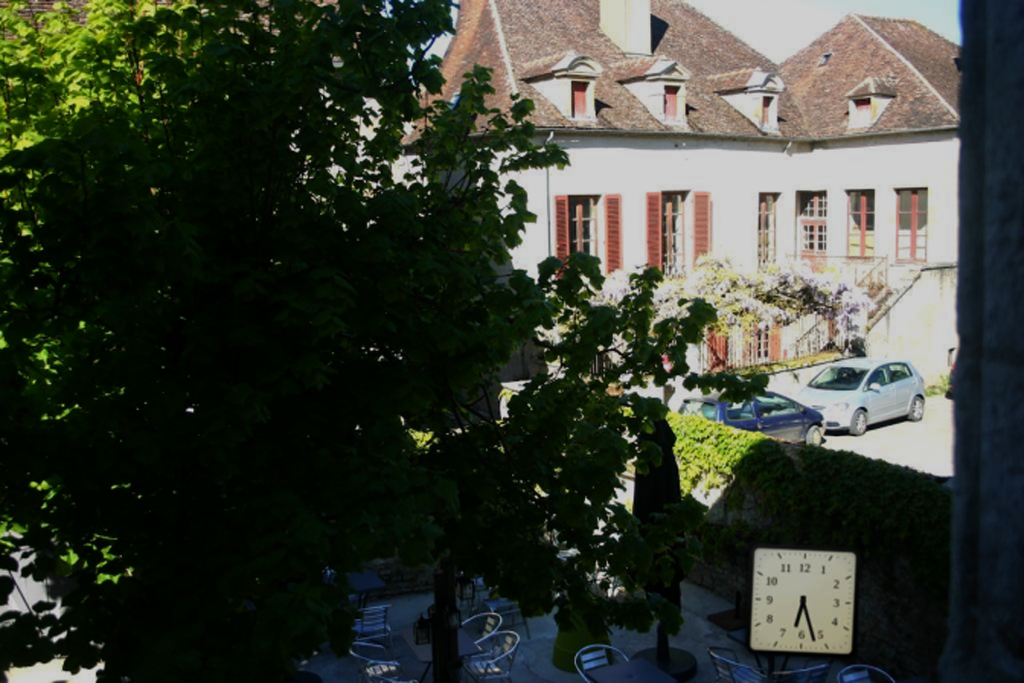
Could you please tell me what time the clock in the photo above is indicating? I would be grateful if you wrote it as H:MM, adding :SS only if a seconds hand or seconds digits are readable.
6:27
